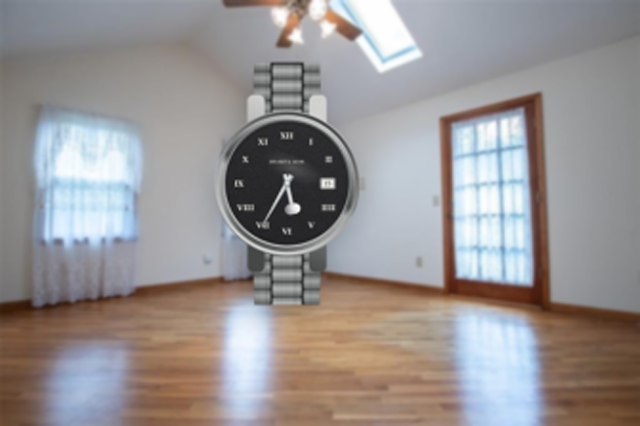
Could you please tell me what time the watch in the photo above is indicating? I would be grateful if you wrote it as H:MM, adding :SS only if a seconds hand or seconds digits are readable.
5:35
